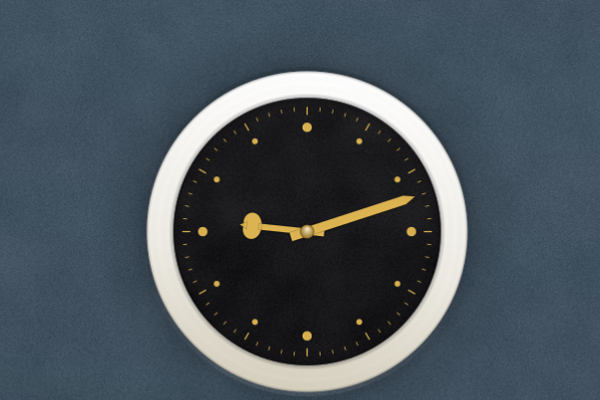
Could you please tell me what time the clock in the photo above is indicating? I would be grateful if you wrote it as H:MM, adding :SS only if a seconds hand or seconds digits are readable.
9:12
